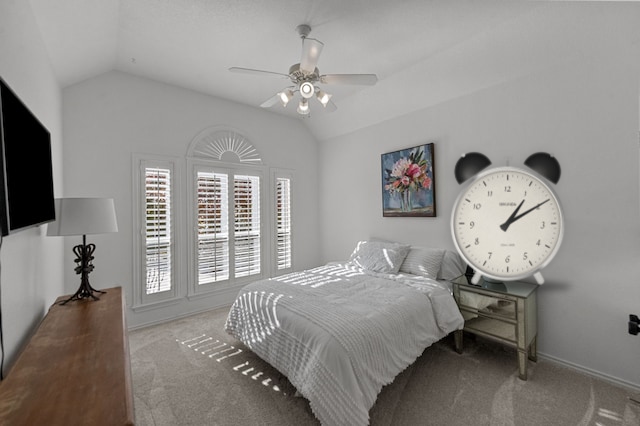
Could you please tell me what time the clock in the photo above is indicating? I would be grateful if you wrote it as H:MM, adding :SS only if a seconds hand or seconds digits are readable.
1:10
